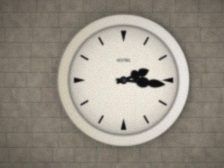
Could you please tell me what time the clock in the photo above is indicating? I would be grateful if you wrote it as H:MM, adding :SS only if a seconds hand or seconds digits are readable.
2:16
